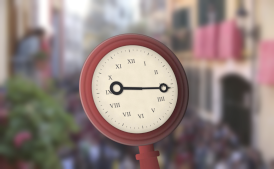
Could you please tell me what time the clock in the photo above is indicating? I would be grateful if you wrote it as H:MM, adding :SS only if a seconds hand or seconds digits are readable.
9:16
